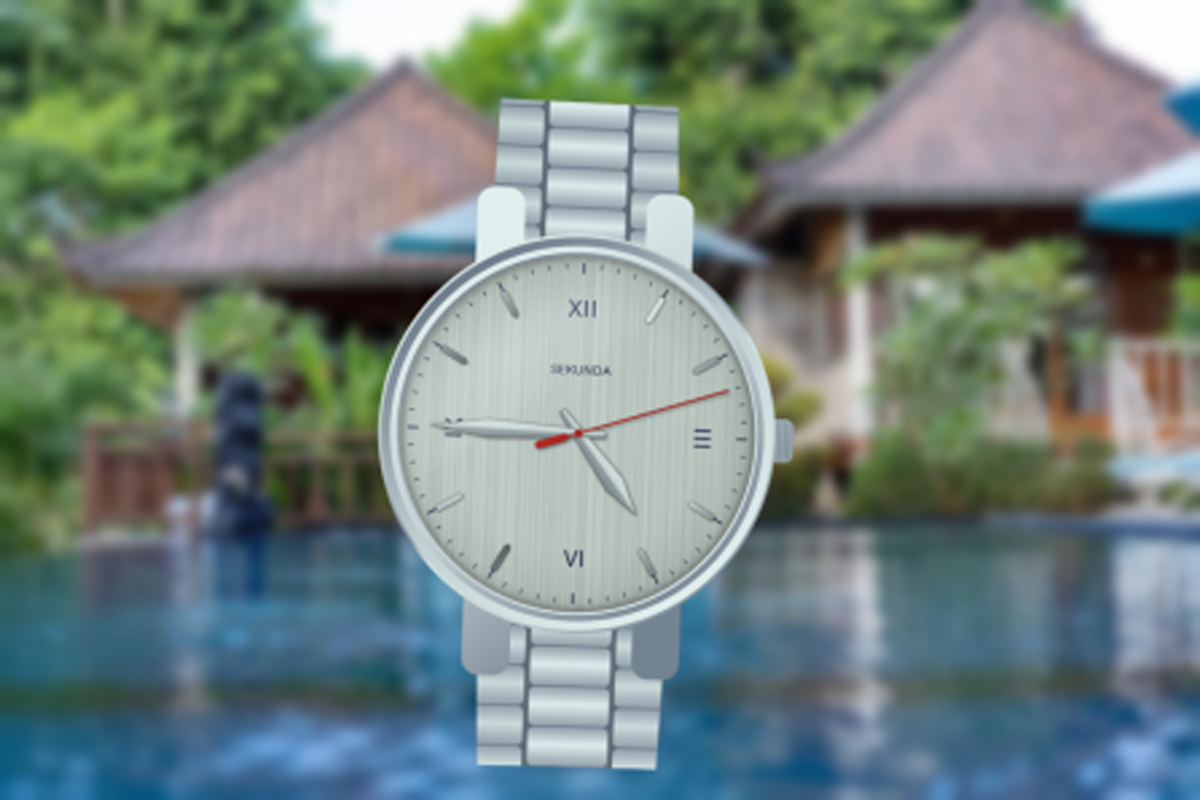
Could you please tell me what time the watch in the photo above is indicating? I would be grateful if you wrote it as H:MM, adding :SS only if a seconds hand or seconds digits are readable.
4:45:12
